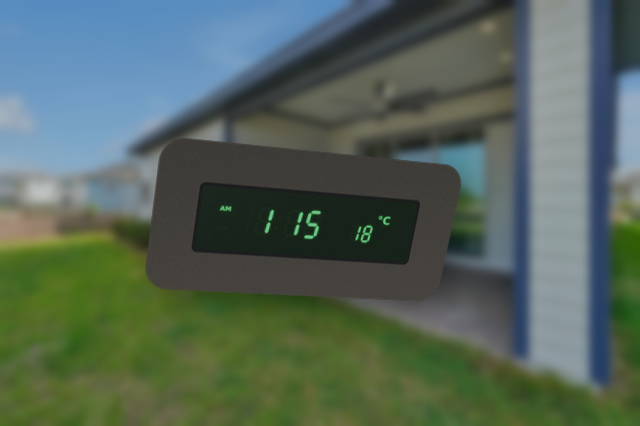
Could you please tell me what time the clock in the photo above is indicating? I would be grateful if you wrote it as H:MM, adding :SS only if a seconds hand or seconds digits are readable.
1:15
